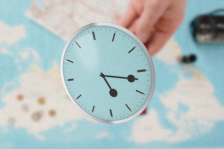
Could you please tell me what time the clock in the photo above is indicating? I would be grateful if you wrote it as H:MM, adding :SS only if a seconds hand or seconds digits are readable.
5:17
